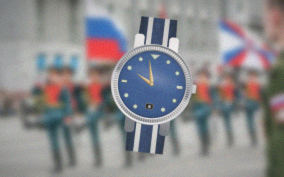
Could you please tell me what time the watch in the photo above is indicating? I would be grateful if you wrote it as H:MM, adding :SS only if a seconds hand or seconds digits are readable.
9:58
